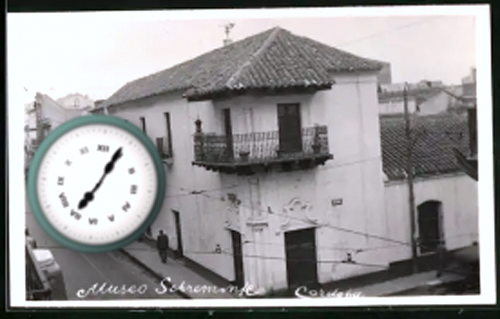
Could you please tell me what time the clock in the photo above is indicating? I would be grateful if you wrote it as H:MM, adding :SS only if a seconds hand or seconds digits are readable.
7:04
